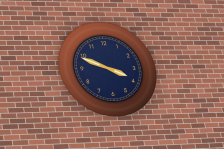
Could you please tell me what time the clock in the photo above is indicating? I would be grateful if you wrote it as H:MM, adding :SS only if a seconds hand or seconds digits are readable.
3:49
